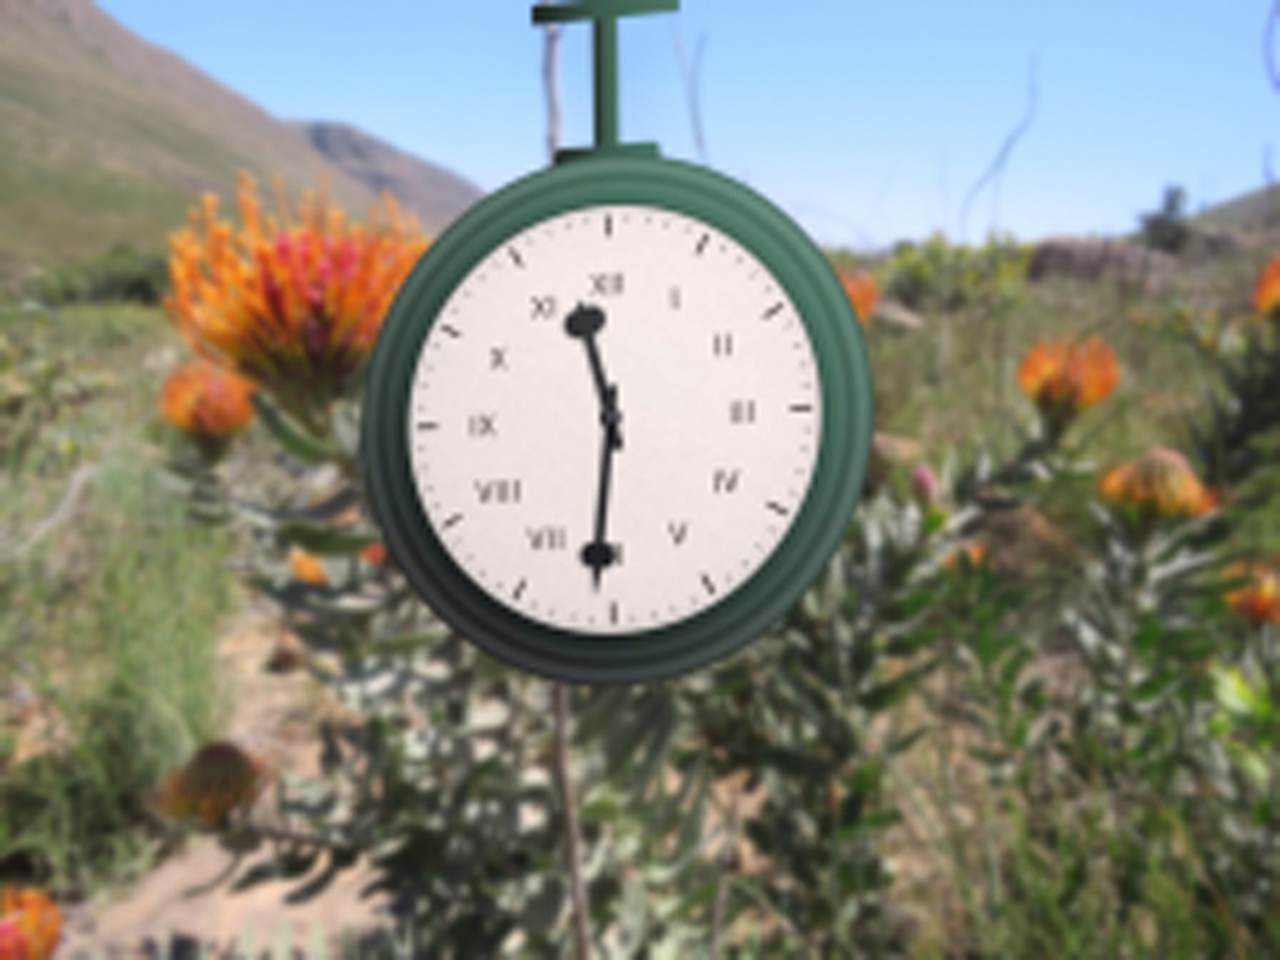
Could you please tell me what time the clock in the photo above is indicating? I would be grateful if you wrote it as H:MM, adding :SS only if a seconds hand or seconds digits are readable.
11:31
